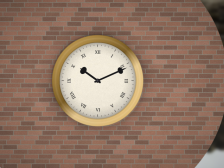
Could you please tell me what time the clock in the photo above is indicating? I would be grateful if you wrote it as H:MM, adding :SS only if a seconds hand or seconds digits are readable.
10:11
